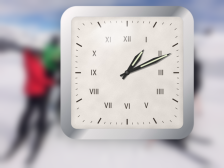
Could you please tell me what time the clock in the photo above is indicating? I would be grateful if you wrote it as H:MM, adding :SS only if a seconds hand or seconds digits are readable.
1:11
